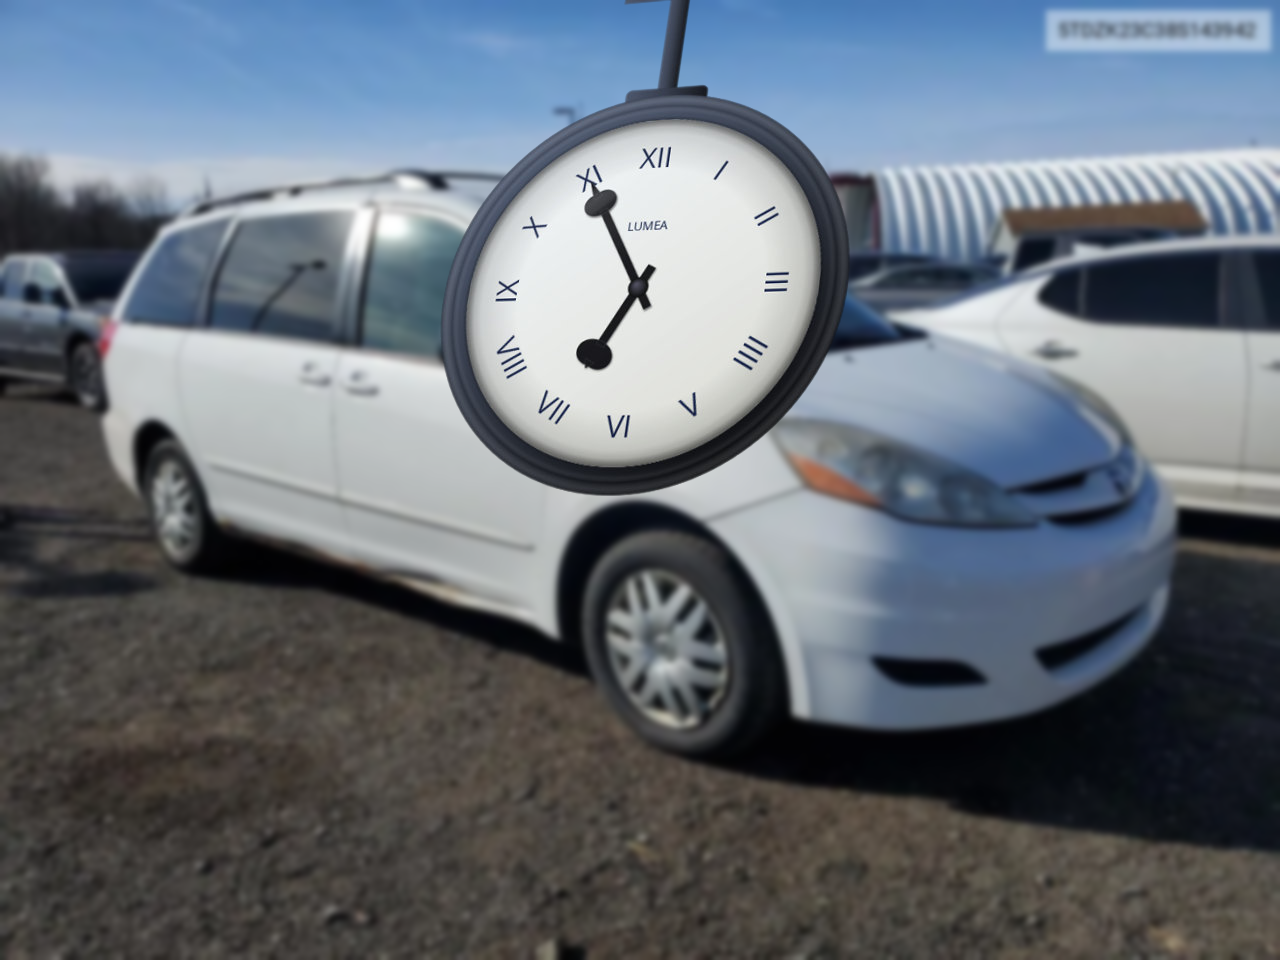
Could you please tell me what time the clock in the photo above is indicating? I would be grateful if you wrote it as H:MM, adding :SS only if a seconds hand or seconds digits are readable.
6:55
